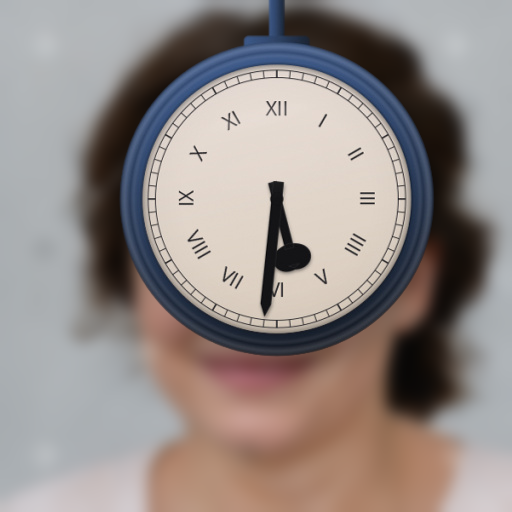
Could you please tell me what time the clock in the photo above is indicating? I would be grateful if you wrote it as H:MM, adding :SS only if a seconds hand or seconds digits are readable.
5:31
